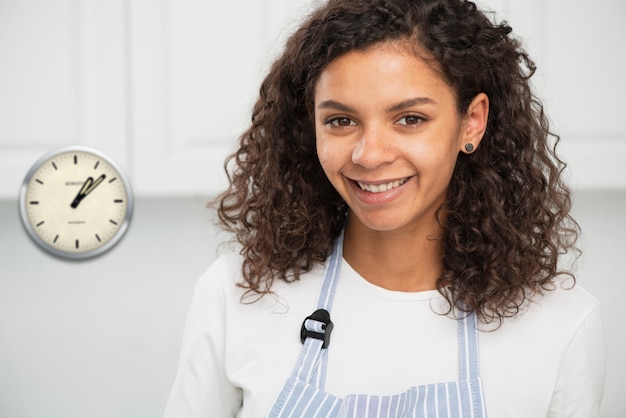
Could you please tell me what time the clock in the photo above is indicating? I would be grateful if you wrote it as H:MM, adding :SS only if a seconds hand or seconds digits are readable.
1:08
